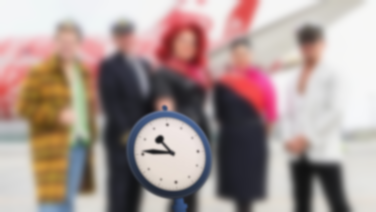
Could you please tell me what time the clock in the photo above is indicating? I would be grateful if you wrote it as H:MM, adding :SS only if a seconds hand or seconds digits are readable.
10:46
